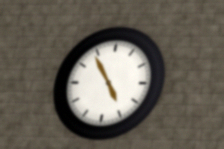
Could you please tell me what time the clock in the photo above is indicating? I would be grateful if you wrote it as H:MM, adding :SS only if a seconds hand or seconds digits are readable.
4:54
